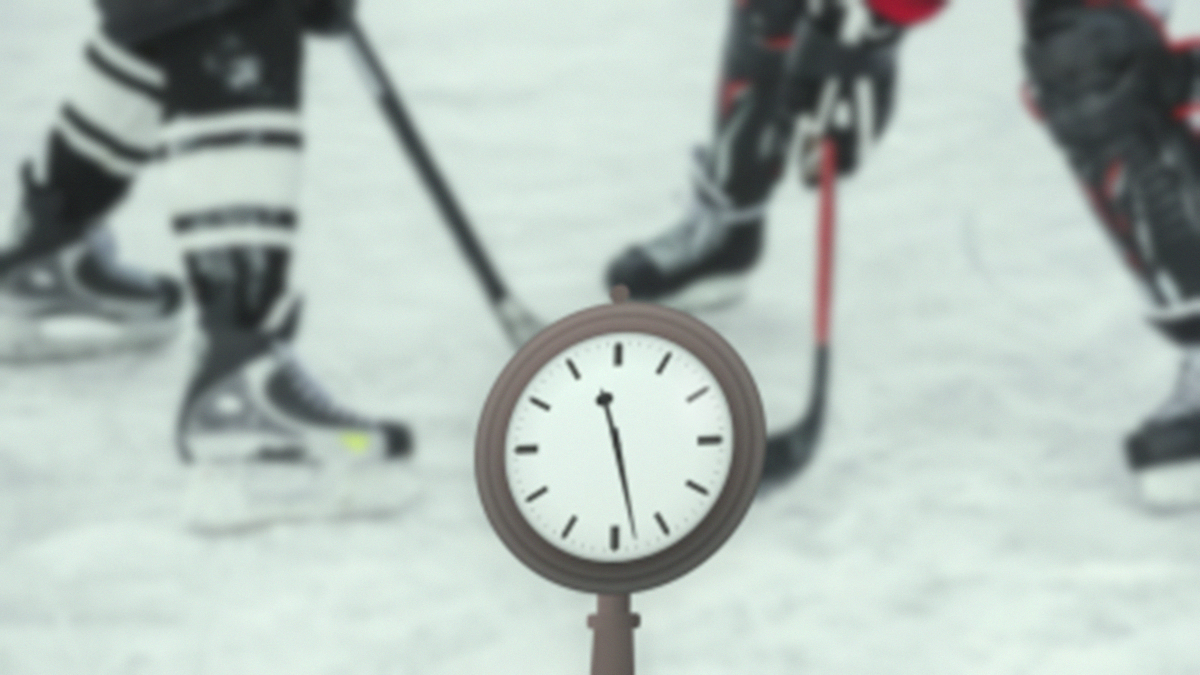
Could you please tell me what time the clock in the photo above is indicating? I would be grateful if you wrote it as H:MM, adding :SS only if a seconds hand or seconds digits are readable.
11:28
